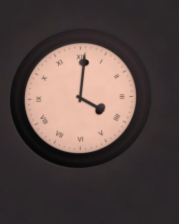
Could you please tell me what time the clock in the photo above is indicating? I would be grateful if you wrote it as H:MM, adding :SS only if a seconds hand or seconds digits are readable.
4:01
